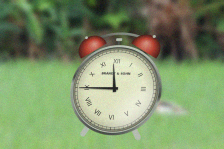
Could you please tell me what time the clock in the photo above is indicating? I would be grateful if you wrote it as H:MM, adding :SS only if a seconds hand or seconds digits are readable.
11:45
